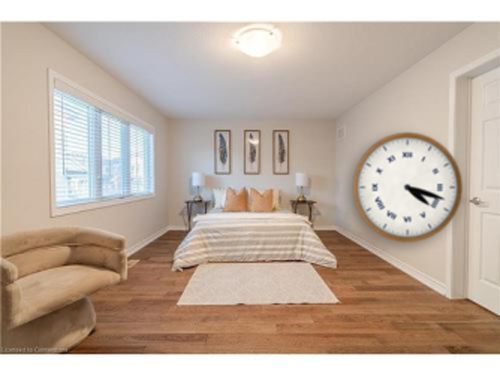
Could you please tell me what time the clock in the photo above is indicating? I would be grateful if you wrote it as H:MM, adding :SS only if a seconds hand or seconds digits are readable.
4:18
